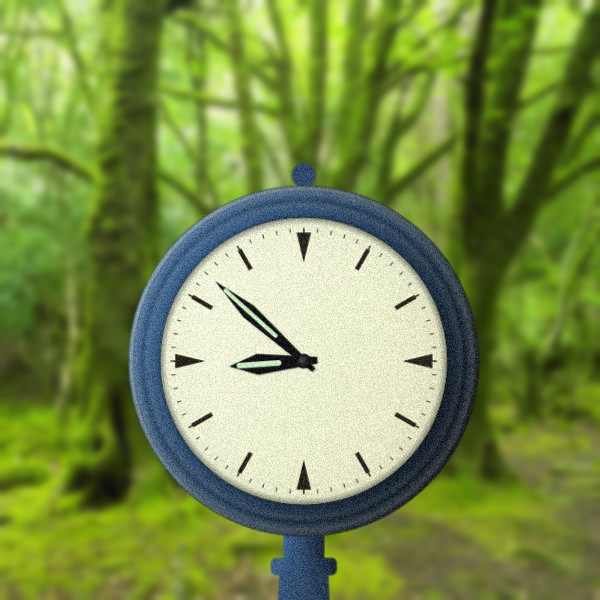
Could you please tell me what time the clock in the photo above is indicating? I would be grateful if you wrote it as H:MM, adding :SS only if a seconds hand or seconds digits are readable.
8:52
